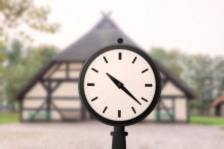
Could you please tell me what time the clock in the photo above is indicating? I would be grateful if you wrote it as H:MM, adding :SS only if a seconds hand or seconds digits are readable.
10:22
